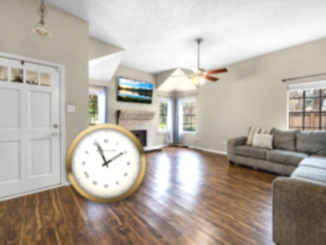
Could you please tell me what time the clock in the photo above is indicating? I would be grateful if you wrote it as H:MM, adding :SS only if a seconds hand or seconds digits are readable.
1:56
